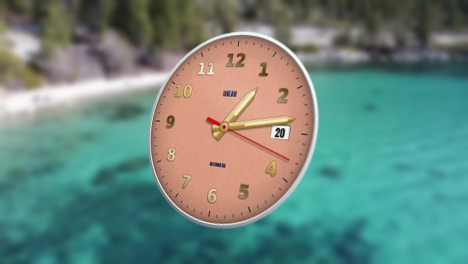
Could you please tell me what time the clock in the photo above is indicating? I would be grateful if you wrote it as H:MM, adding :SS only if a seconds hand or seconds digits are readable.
1:13:18
